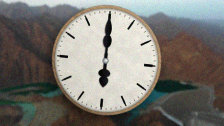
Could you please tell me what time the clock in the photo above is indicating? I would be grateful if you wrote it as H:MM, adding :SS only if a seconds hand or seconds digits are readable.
6:00
